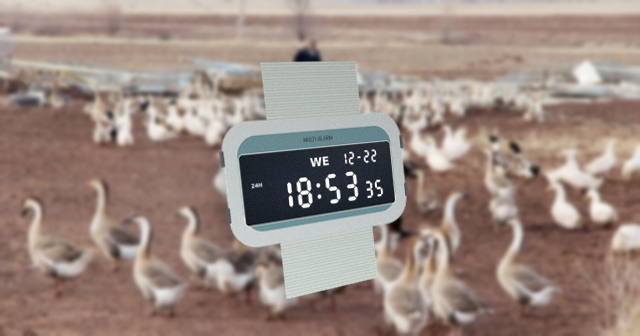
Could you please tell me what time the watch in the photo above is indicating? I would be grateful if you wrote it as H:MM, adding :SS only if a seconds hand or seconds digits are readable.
18:53:35
